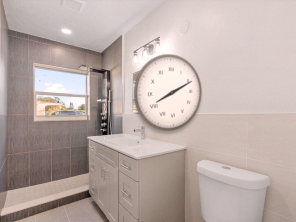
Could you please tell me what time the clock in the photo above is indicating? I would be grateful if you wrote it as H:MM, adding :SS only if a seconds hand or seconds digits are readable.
8:11
